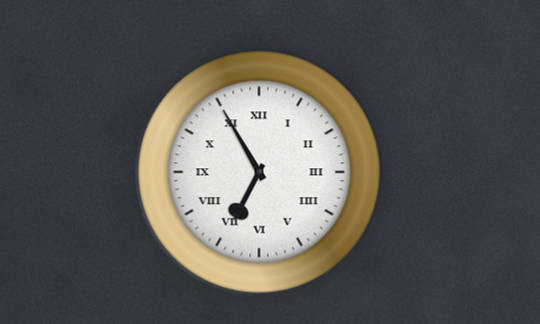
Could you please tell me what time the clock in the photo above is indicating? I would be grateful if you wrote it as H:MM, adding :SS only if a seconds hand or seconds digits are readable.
6:55
